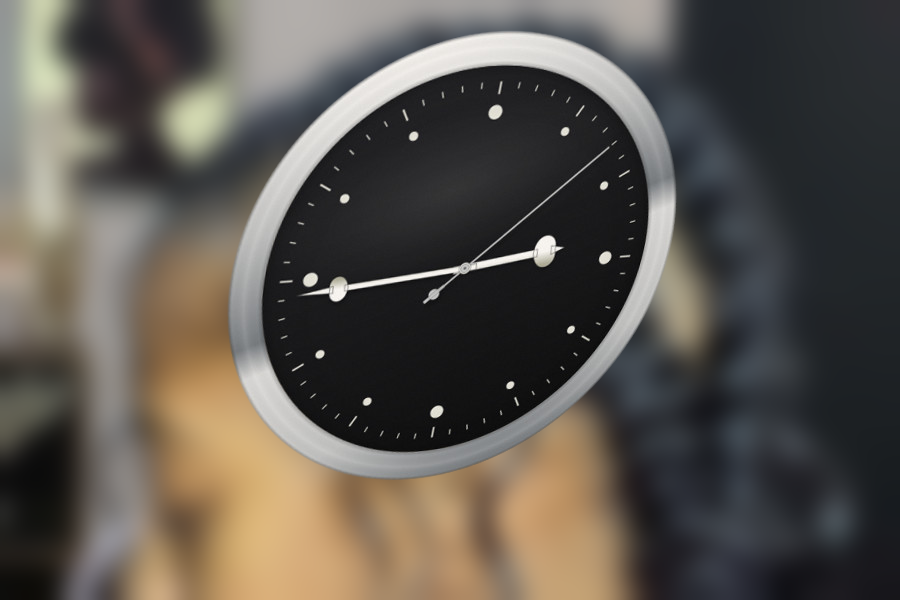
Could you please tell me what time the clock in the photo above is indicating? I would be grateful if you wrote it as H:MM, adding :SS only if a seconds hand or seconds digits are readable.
2:44:08
